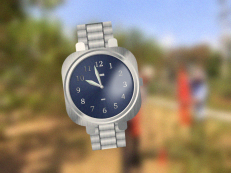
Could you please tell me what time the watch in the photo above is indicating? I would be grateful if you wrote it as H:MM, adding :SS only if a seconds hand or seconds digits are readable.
9:58
